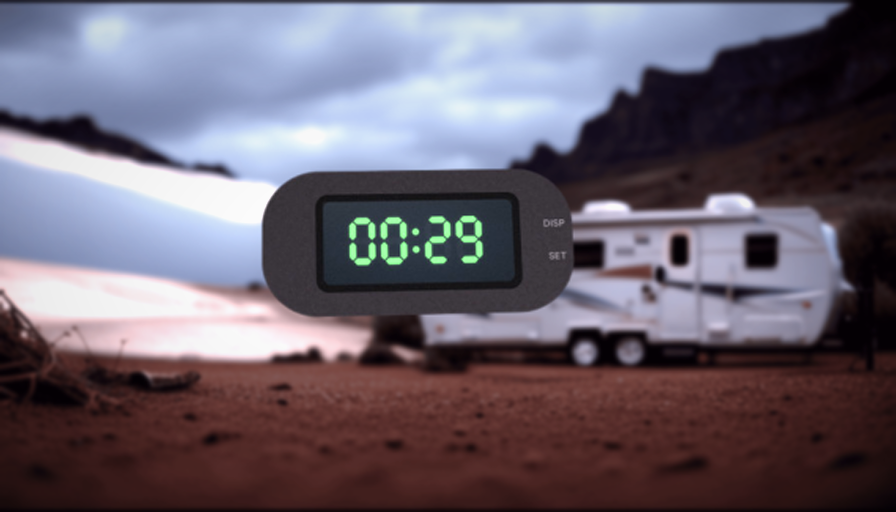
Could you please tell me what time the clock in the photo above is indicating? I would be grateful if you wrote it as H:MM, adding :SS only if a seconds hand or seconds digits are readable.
0:29
